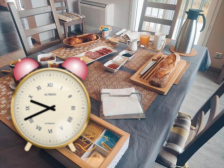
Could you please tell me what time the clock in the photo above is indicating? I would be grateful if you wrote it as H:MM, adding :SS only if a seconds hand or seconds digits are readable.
9:41
